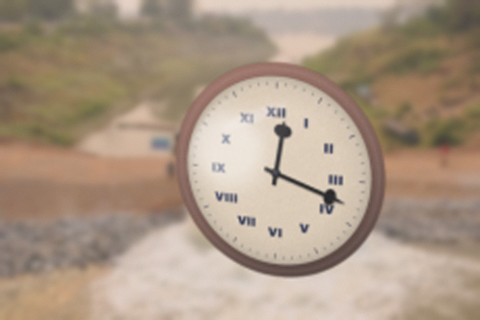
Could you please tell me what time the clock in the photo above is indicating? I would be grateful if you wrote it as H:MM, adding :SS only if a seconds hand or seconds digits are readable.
12:18
